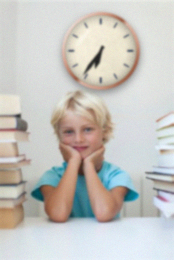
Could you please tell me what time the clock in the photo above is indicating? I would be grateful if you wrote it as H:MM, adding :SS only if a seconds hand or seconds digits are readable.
6:36
